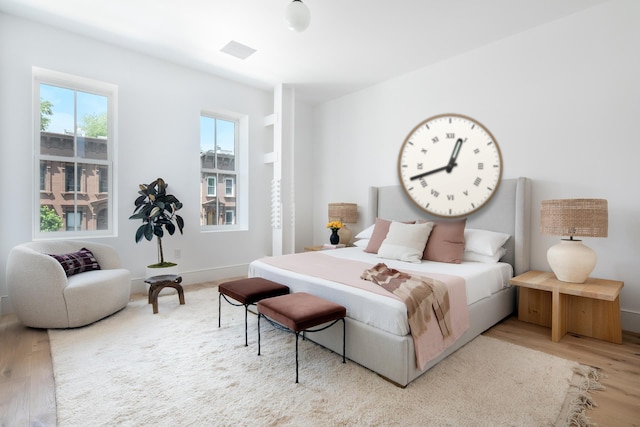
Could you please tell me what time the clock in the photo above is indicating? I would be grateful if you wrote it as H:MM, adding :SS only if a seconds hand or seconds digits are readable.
12:42
